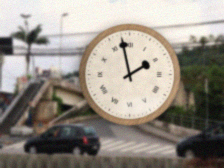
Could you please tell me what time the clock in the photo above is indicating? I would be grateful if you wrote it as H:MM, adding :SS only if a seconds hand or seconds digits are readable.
1:58
